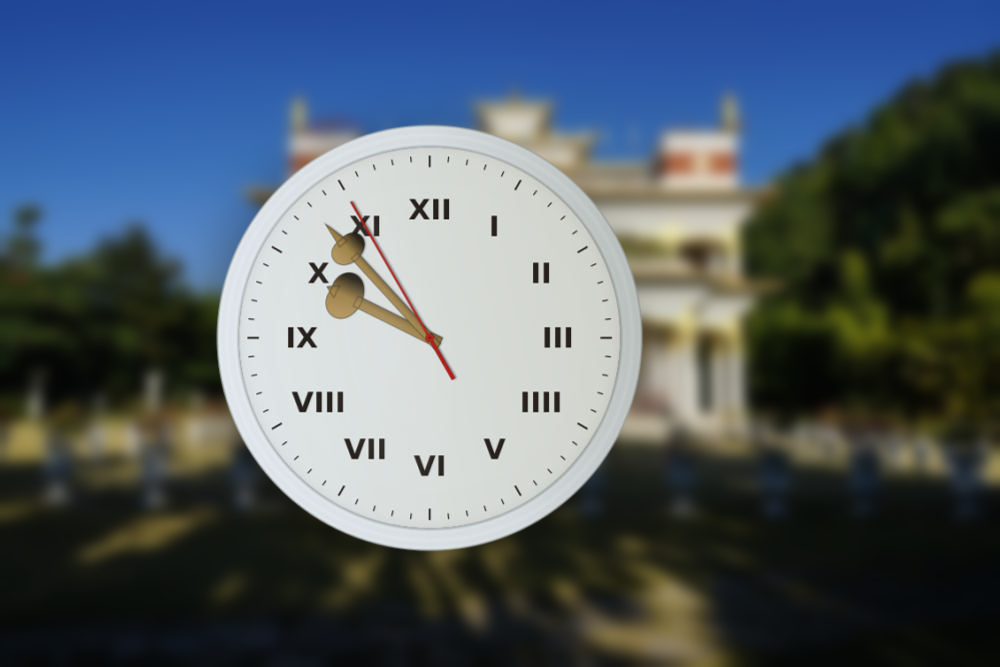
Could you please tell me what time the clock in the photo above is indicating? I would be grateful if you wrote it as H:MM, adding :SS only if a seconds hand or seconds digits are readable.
9:52:55
